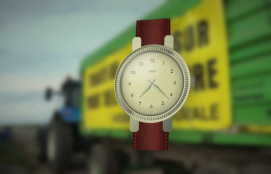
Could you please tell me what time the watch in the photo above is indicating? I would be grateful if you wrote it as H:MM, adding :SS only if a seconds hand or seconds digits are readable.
7:22
